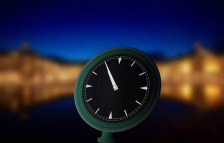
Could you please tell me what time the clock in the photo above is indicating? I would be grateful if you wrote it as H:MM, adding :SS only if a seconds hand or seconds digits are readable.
10:55
